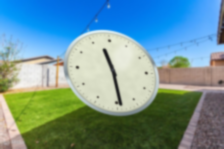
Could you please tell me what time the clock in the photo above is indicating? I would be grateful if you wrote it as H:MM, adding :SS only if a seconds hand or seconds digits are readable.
11:29
